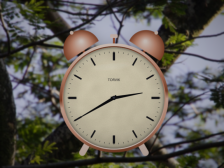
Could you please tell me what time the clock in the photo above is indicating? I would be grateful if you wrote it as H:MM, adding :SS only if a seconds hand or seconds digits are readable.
2:40
